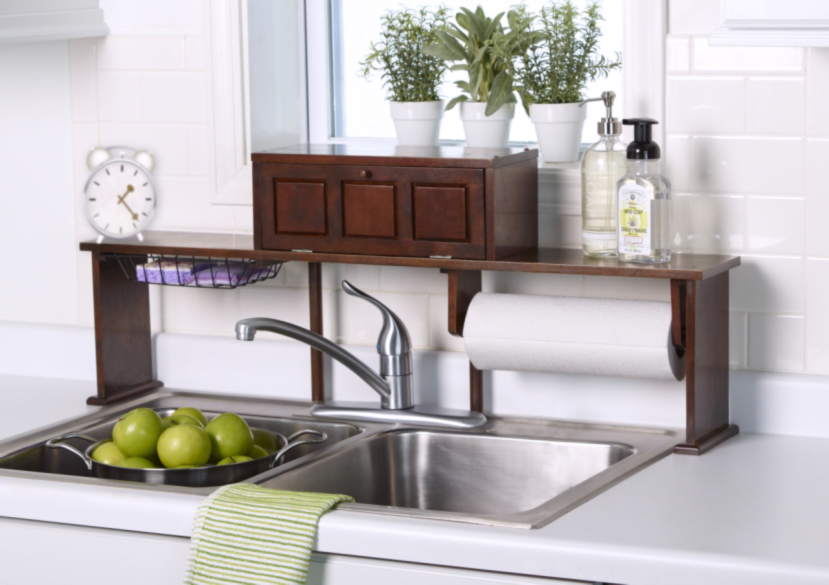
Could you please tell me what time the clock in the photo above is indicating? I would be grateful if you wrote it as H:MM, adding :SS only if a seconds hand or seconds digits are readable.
1:23
